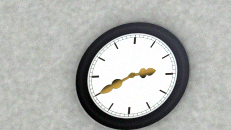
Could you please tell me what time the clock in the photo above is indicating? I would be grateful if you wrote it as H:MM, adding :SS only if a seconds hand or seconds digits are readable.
2:40
